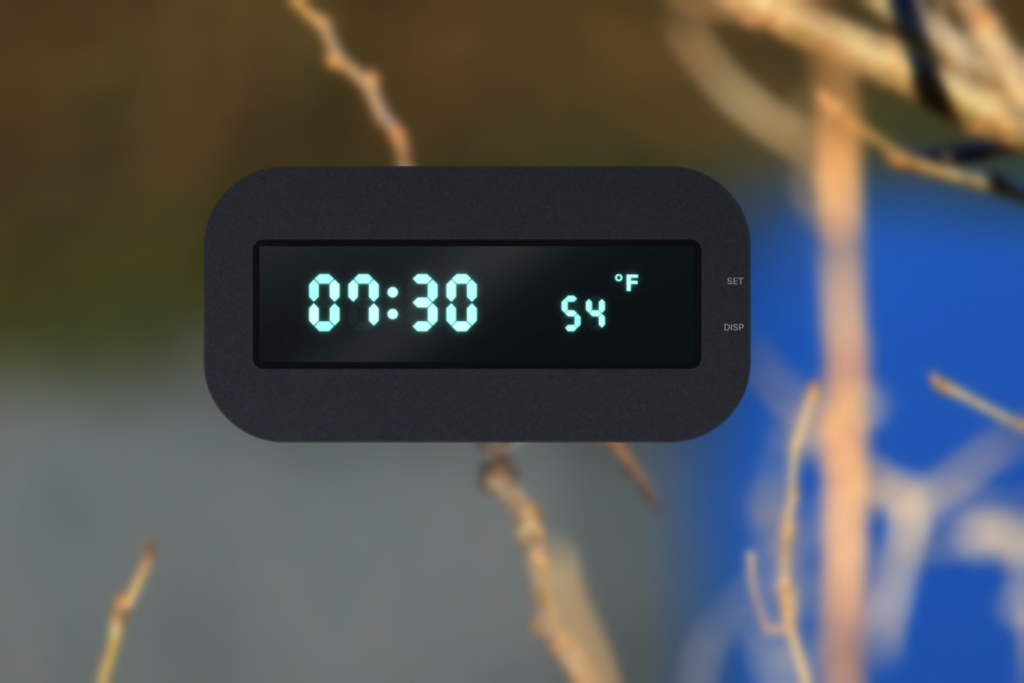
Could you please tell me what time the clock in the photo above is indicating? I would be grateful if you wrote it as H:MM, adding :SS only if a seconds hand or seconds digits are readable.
7:30
